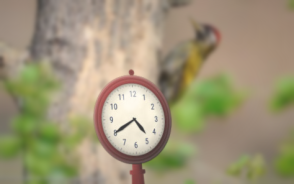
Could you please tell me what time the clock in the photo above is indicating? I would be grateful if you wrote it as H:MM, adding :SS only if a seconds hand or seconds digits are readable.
4:40
